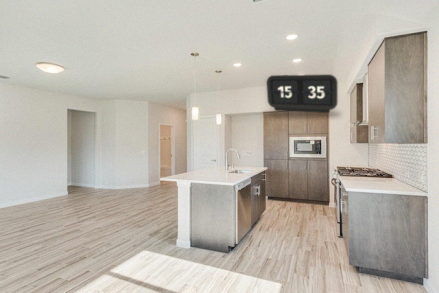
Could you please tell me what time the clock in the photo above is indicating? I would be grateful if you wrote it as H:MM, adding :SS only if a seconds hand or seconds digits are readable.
15:35
